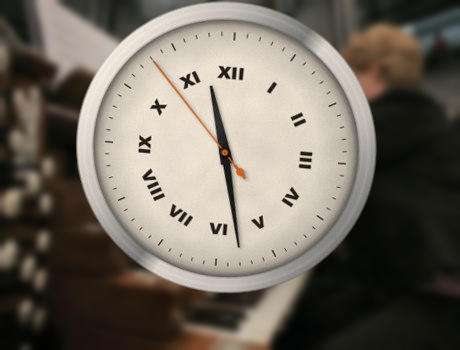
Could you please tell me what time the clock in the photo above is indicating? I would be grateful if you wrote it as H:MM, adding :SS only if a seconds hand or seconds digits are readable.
11:27:53
